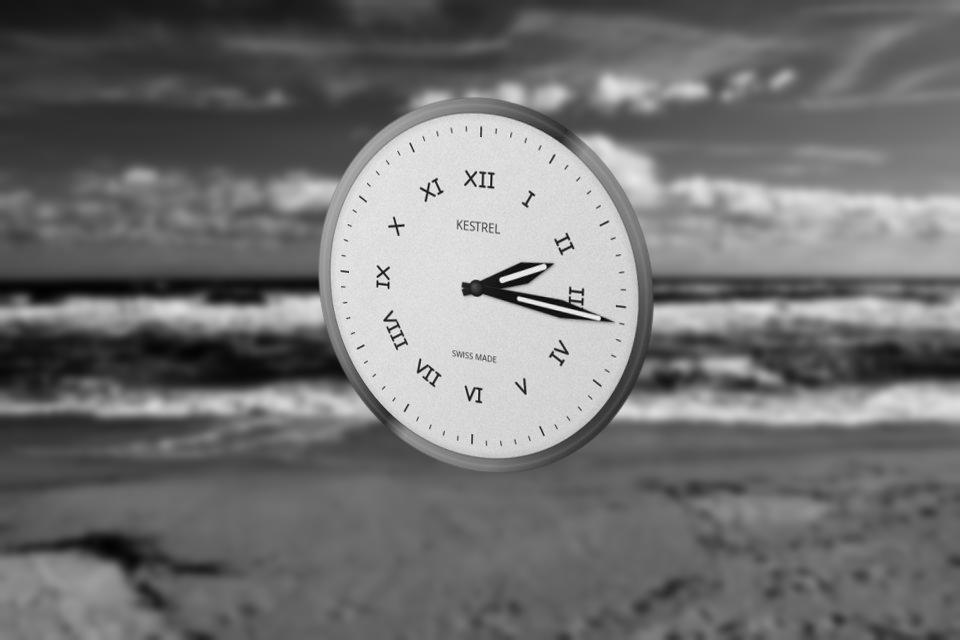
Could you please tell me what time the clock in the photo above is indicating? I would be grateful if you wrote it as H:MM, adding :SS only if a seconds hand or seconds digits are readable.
2:16
